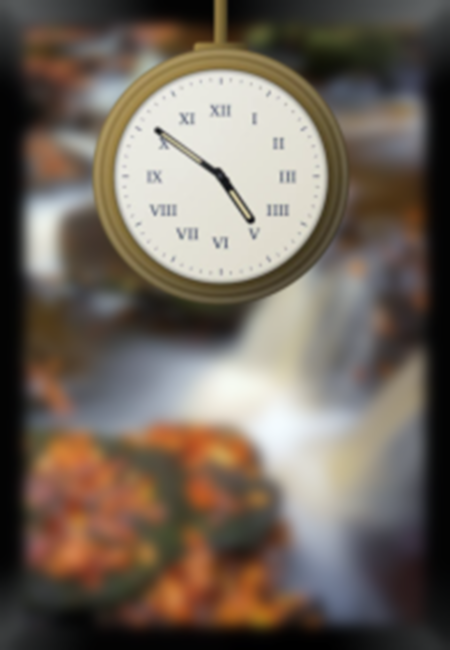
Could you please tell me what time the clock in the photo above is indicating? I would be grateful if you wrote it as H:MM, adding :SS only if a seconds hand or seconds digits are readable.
4:51
